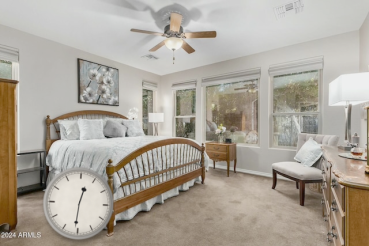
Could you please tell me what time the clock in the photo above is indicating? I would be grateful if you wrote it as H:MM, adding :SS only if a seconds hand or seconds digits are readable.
12:31
